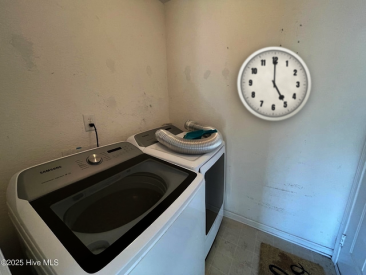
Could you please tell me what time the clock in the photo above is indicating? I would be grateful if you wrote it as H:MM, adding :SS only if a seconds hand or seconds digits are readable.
5:00
